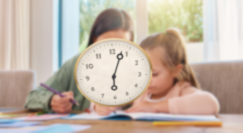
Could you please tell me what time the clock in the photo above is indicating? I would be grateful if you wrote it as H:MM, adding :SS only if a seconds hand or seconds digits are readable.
6:03
